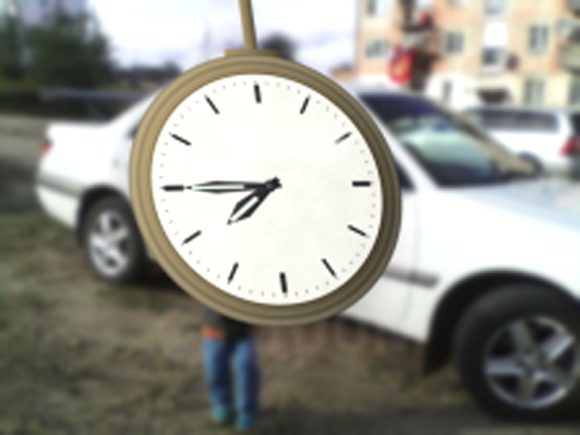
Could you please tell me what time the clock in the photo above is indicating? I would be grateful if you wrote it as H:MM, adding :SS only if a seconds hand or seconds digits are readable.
7:45
